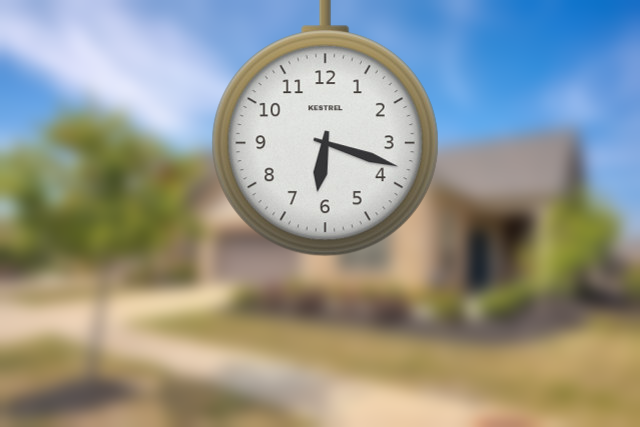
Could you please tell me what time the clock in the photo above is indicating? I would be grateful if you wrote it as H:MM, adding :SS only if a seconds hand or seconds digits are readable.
6:18
